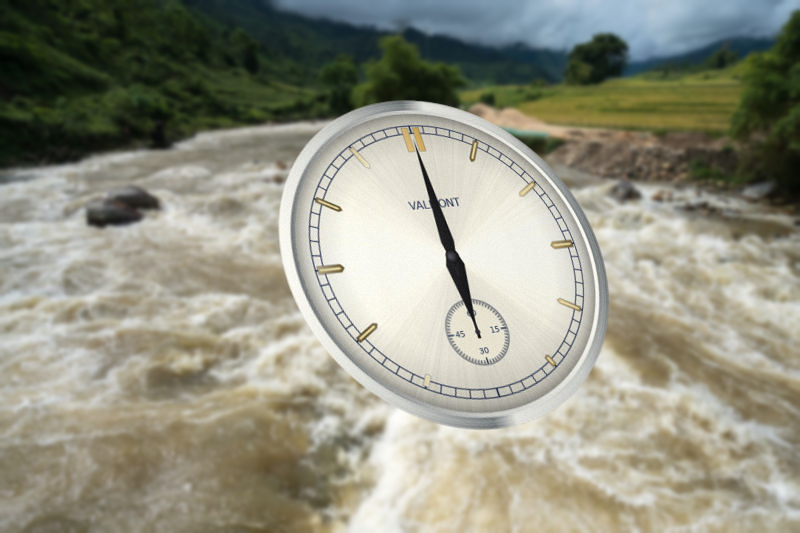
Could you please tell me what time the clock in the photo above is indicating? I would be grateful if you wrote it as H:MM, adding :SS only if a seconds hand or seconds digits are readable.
6:00
